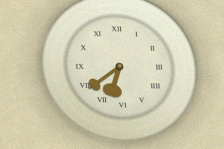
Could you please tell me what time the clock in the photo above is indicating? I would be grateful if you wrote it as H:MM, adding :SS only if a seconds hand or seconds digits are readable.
6:39
